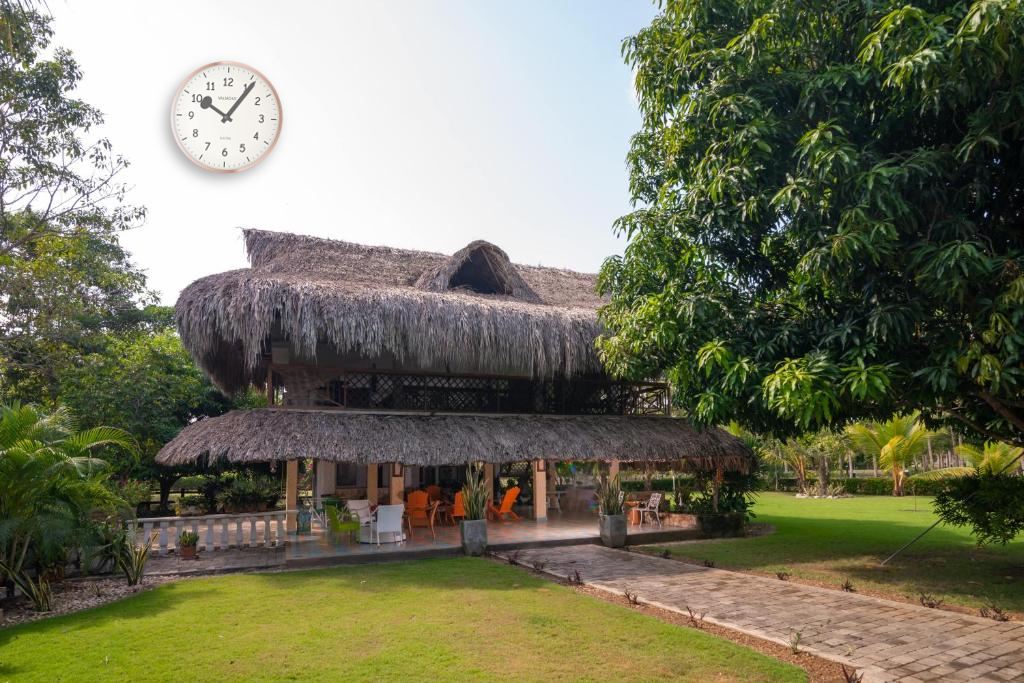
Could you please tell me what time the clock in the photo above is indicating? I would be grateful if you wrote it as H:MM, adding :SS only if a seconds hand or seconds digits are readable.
10:06
